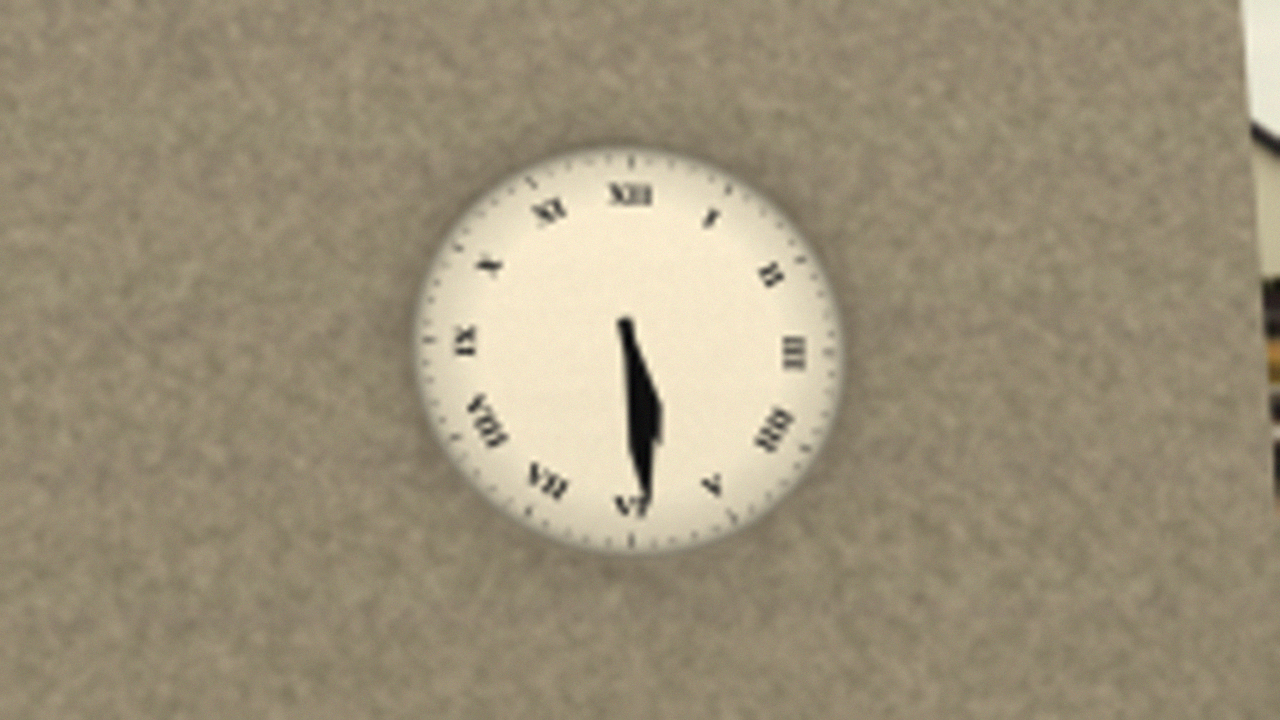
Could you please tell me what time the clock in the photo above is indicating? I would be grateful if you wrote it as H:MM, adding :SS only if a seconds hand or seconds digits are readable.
5:29
